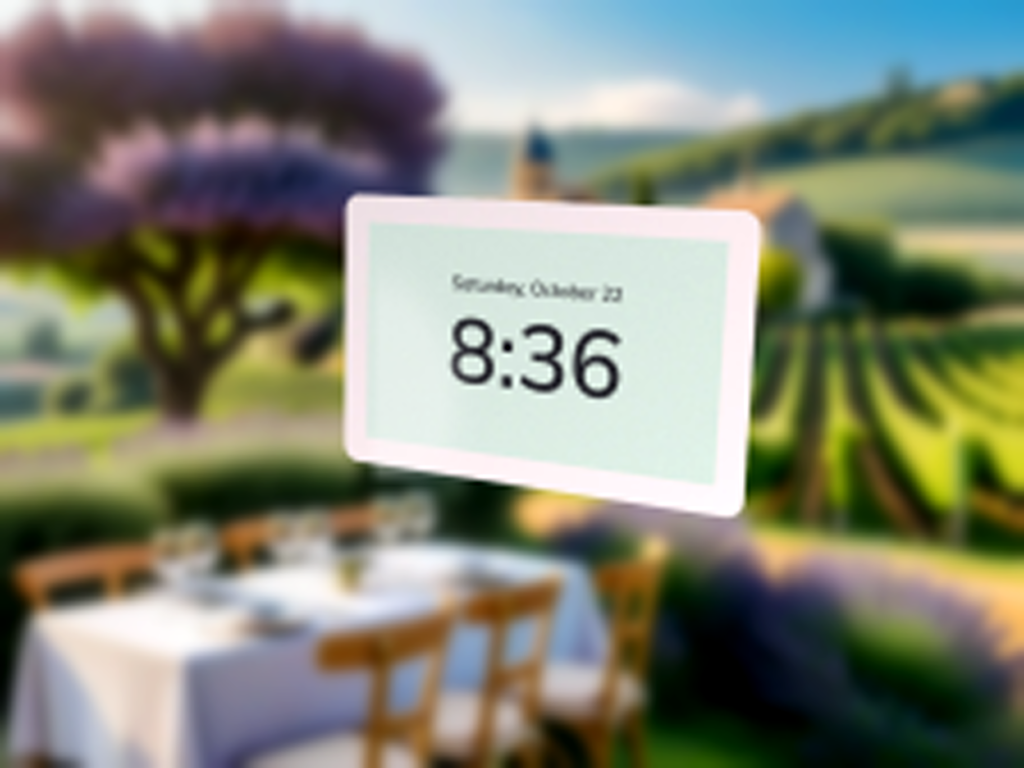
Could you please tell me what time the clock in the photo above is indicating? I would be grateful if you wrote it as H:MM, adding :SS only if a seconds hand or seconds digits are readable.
8:36
